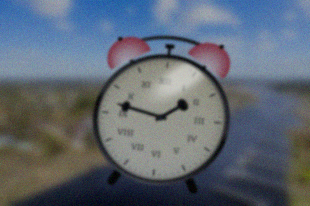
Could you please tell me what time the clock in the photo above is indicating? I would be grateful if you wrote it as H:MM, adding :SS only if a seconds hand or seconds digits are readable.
1:47
